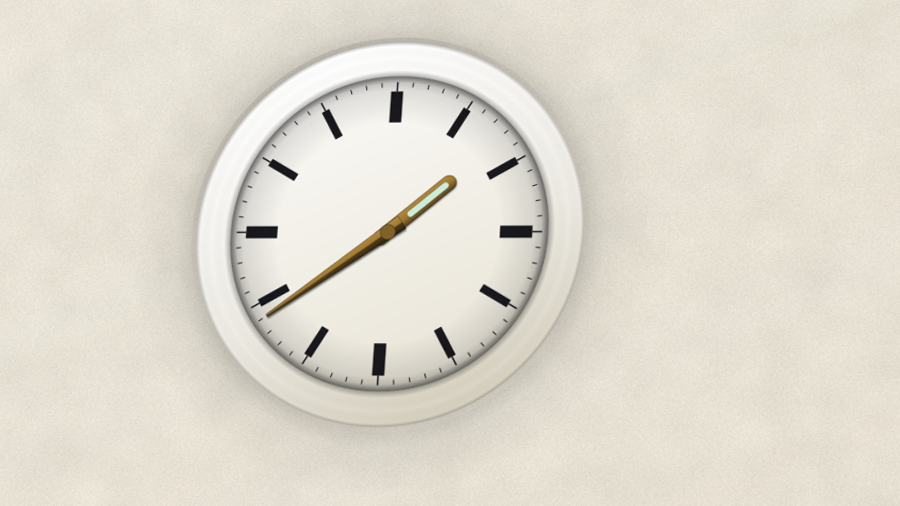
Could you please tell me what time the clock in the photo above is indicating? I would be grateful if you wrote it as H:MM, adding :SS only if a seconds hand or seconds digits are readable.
1:39
